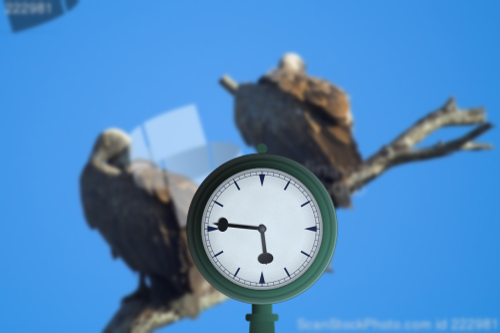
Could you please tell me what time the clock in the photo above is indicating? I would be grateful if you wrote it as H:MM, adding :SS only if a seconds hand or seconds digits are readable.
5:46
